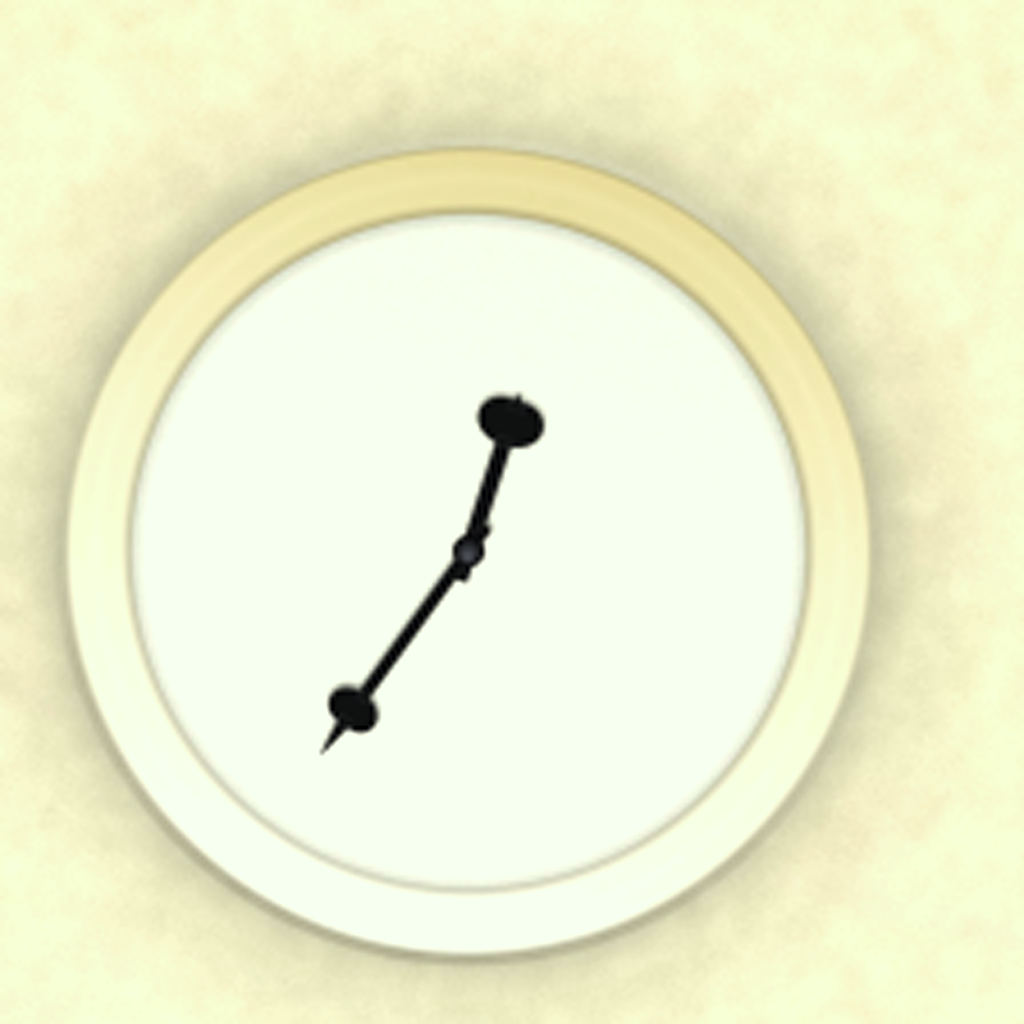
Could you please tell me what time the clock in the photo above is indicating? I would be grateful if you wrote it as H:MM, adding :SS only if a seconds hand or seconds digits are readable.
12:36
